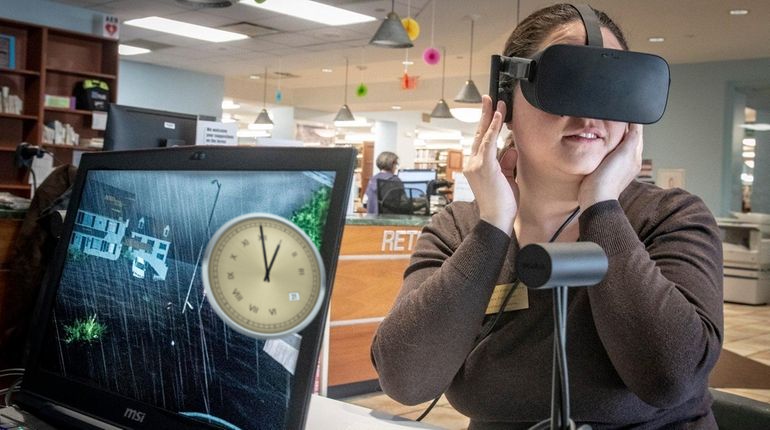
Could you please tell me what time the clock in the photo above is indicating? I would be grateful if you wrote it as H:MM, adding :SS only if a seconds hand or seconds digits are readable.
1:00
